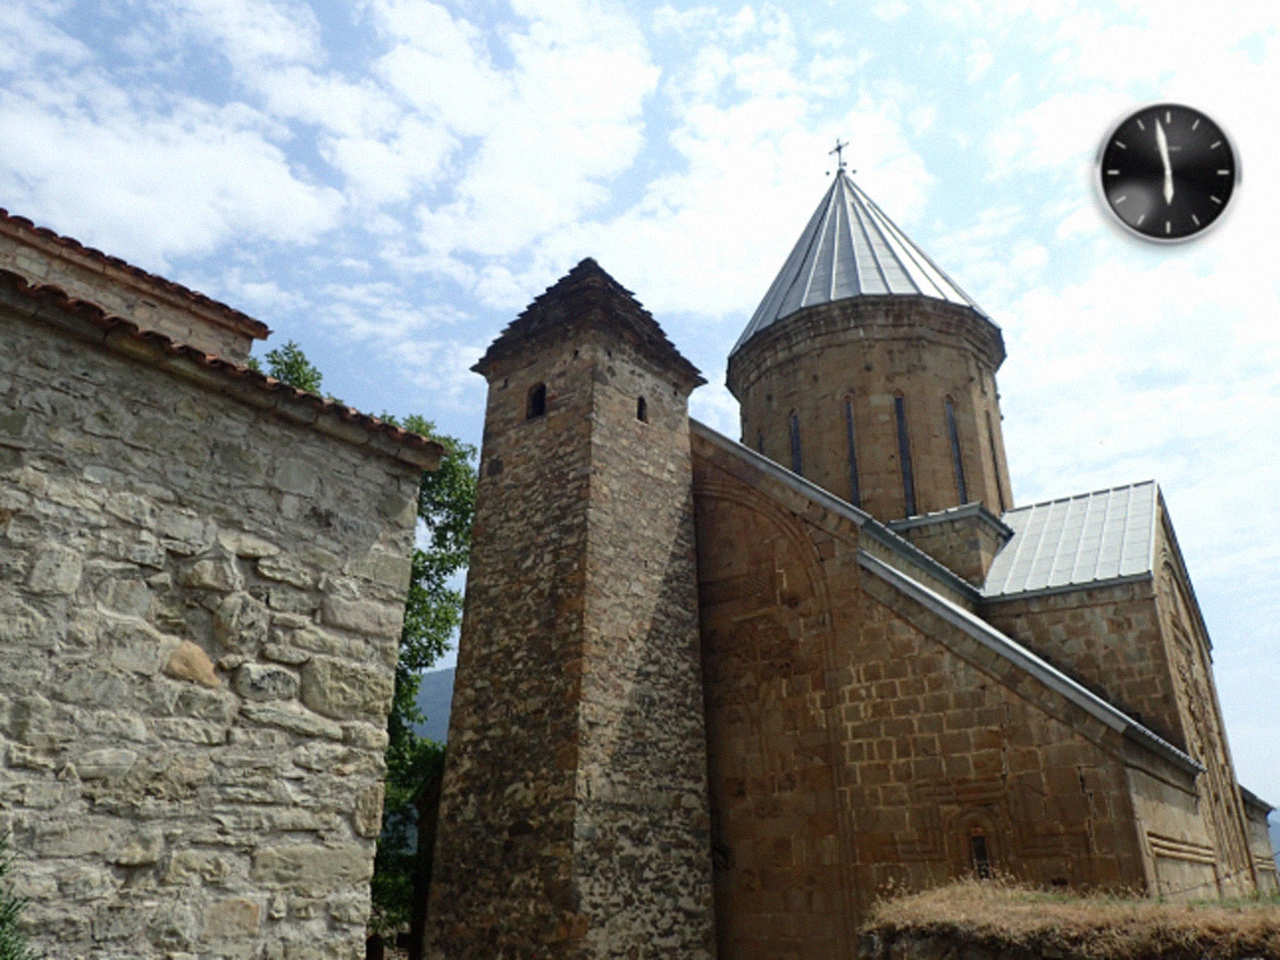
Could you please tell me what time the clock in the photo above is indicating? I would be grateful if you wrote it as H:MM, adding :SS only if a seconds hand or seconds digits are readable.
5:58
